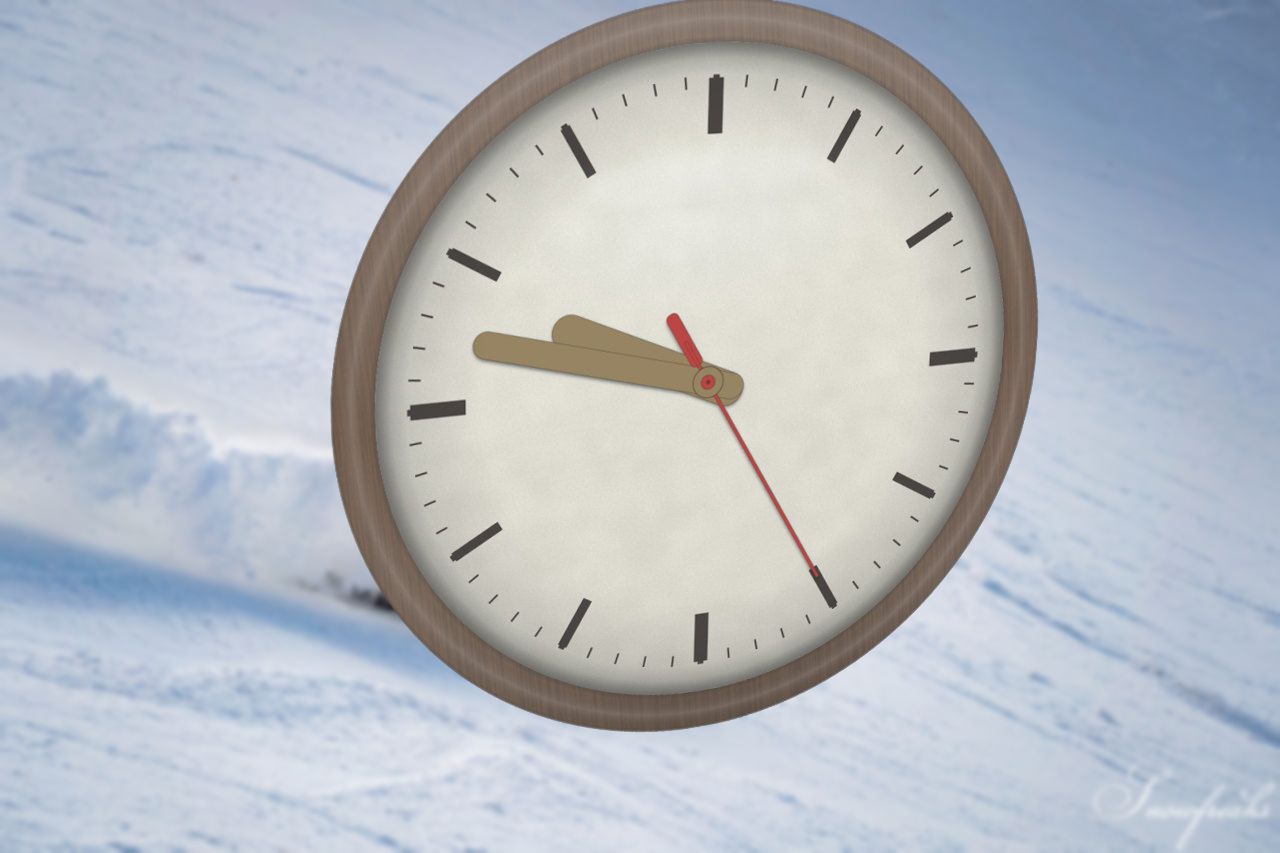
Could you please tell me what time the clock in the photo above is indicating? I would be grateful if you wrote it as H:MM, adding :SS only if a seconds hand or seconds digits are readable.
9:47:25
